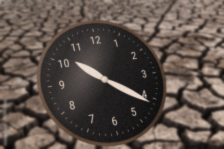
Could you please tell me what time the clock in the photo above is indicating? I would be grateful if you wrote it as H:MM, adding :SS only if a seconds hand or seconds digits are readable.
10:21
